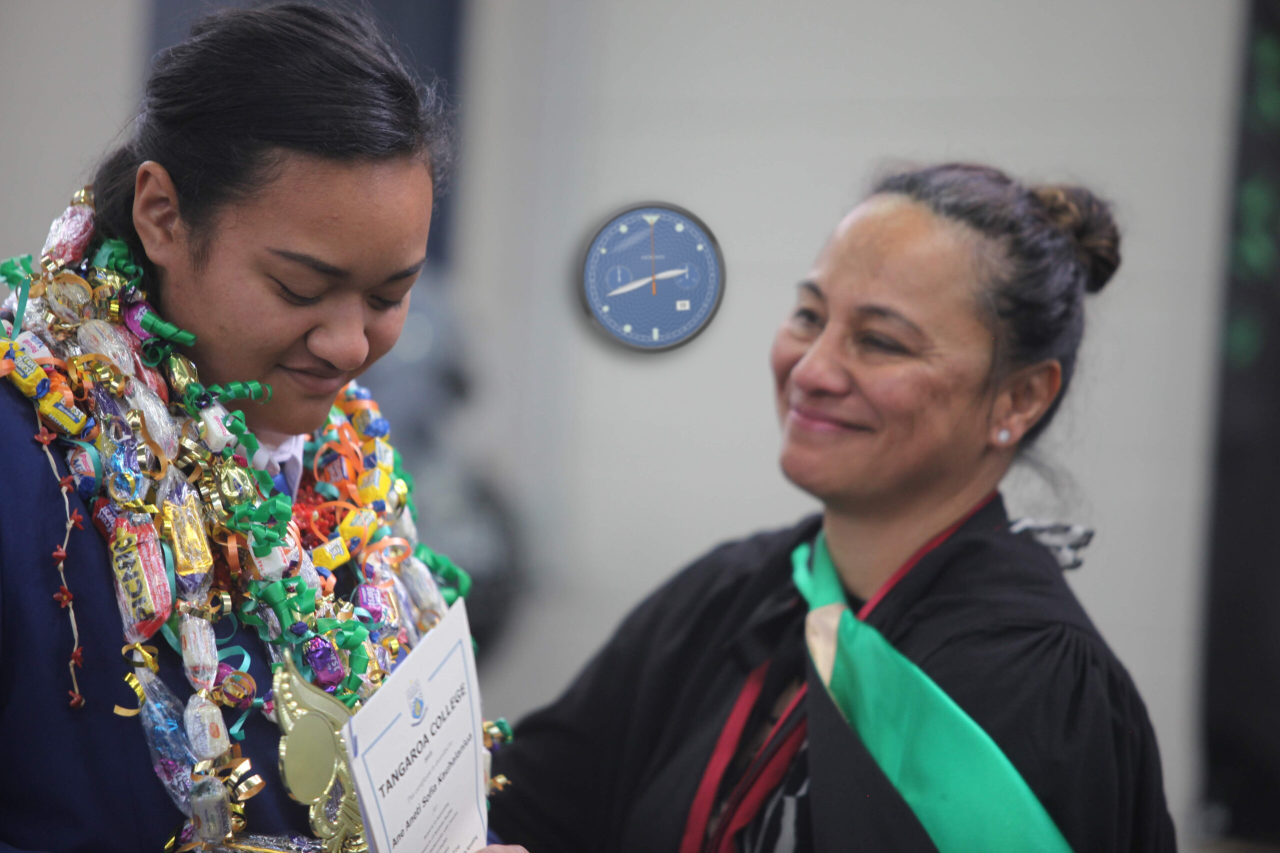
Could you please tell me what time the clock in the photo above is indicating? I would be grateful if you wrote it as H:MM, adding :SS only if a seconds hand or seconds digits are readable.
2:42
